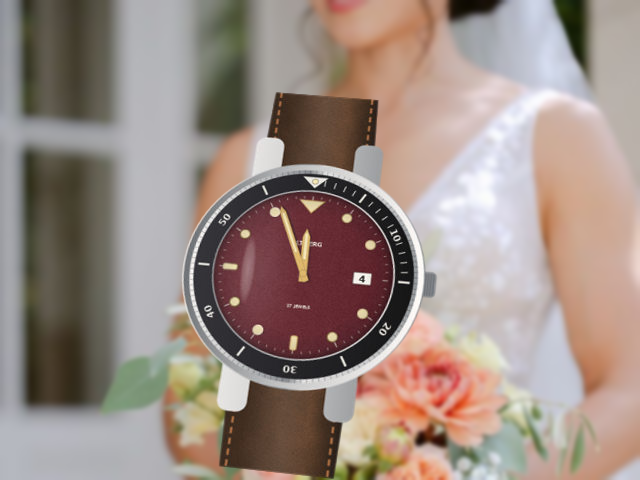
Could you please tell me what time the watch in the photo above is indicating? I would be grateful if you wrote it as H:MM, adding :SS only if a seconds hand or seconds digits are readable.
11:56
